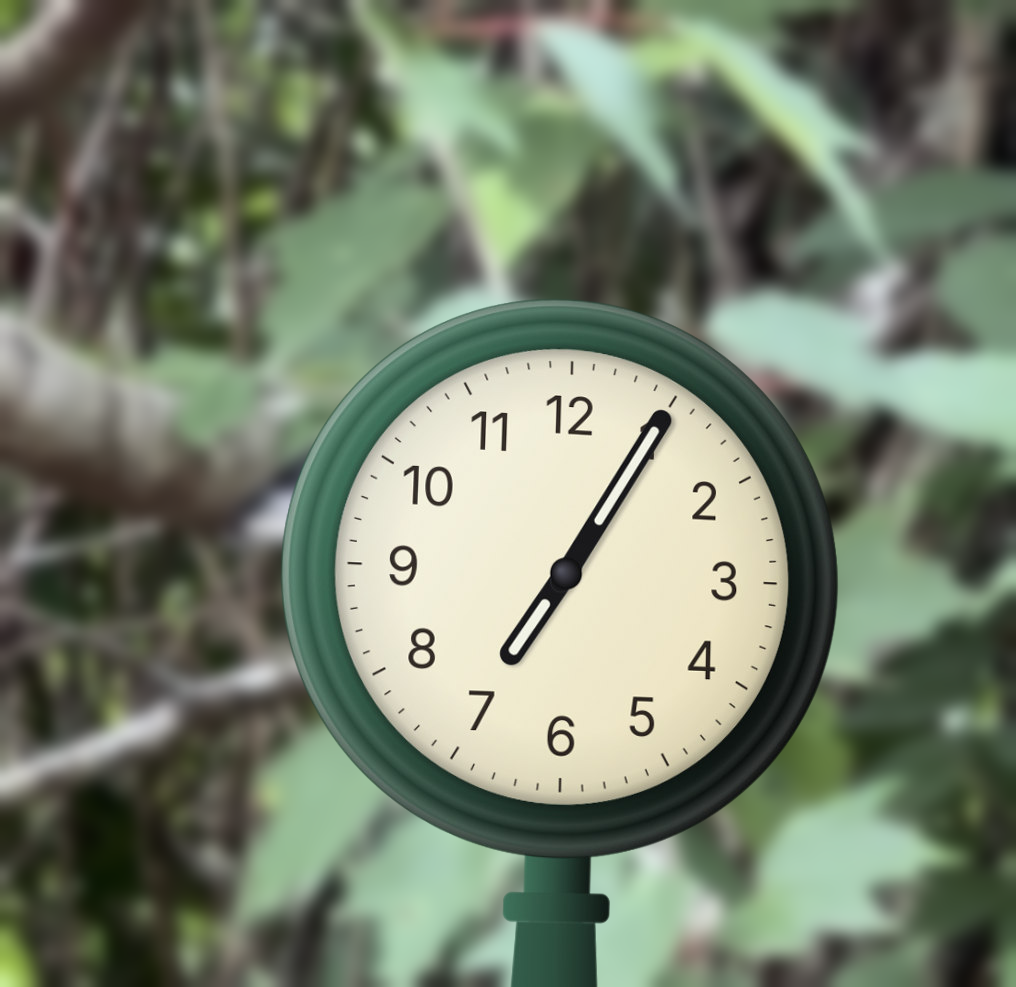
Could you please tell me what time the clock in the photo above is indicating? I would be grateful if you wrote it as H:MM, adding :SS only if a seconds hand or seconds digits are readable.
7:05
